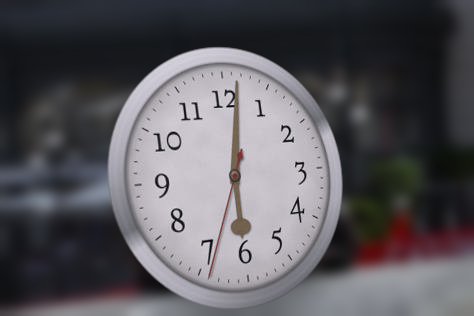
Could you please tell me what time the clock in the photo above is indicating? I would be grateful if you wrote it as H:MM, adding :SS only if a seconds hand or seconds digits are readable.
6:01:34
